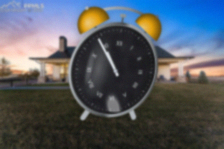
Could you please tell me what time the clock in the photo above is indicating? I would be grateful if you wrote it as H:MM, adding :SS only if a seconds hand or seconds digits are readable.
10:54
